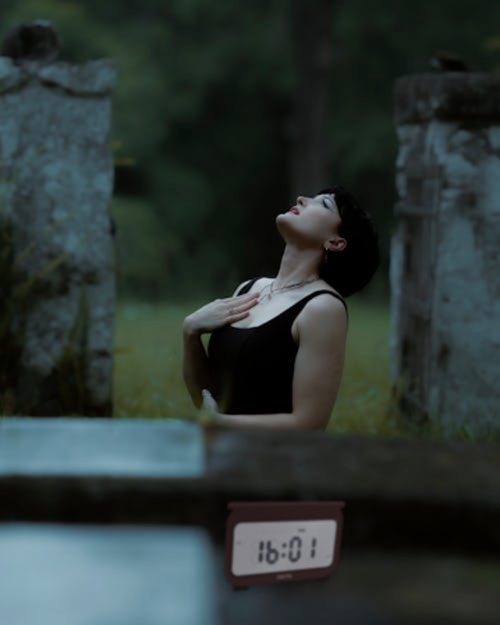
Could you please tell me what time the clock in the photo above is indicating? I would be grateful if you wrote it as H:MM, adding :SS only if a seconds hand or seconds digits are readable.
16:01
